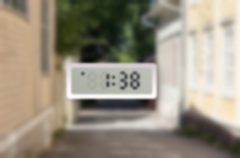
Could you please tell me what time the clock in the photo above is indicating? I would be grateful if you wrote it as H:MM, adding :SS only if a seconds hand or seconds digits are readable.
1:38
